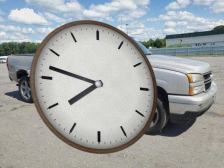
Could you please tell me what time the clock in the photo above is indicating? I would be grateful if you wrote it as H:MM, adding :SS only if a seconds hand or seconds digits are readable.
7:47
